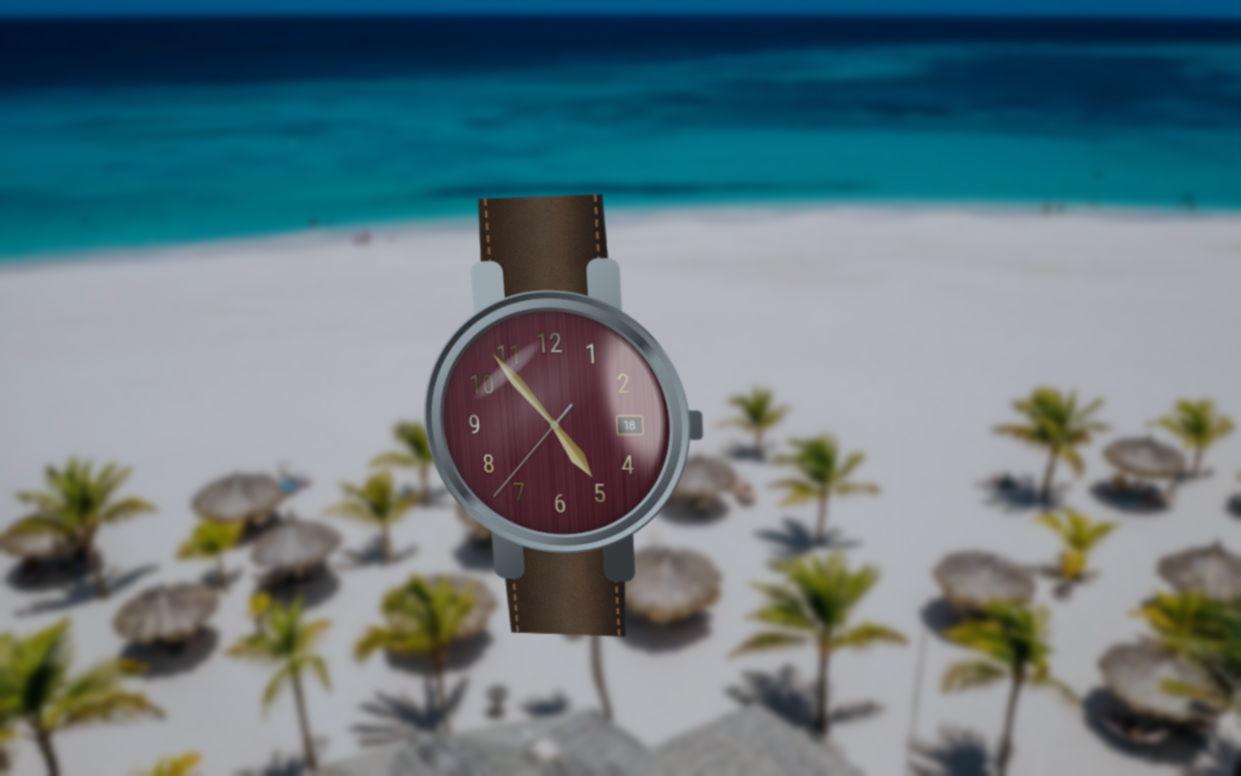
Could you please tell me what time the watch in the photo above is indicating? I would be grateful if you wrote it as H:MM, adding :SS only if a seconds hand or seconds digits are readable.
4:53:37
